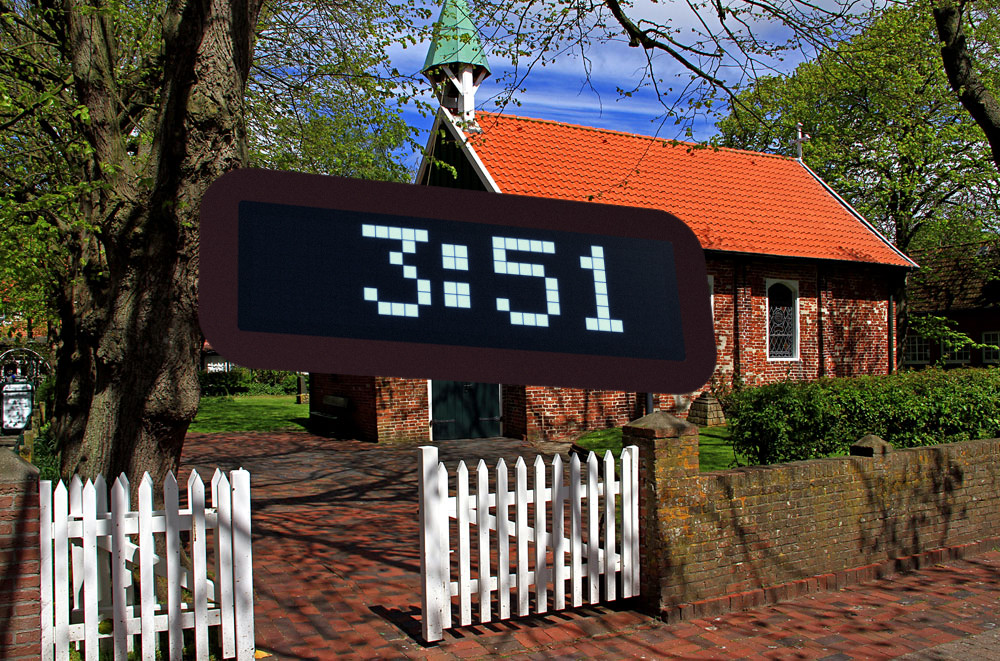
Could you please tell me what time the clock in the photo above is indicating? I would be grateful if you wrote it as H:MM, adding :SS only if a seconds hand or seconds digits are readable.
3:51
